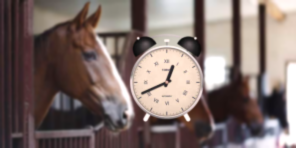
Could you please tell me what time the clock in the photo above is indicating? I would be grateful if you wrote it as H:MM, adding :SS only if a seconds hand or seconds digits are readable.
12:41
